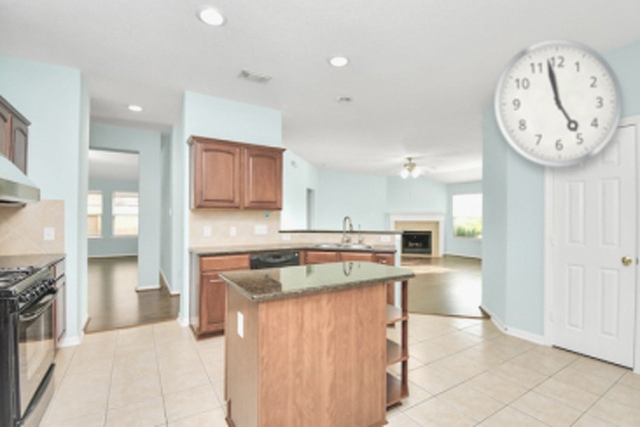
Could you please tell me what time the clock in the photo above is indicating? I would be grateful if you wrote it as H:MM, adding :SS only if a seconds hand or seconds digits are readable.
4:58
